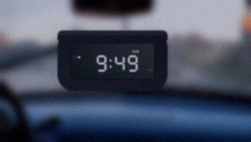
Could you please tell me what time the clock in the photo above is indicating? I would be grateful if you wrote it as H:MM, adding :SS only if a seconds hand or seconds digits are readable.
9:49
